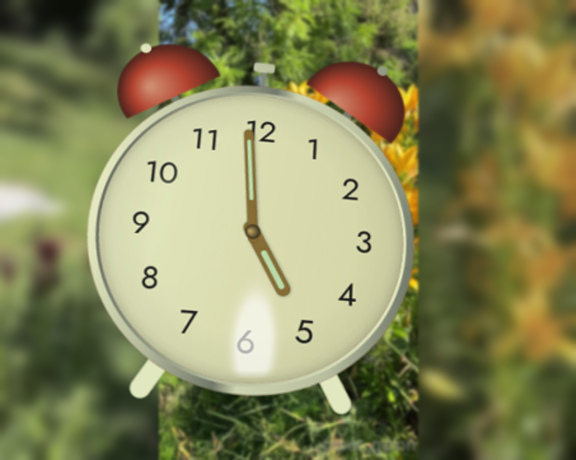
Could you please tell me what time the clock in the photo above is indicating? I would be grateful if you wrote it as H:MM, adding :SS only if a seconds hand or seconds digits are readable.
4:59
